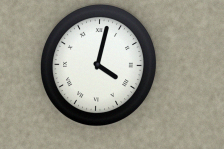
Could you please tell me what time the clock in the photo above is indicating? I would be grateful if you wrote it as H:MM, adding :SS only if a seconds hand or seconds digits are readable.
4:02
